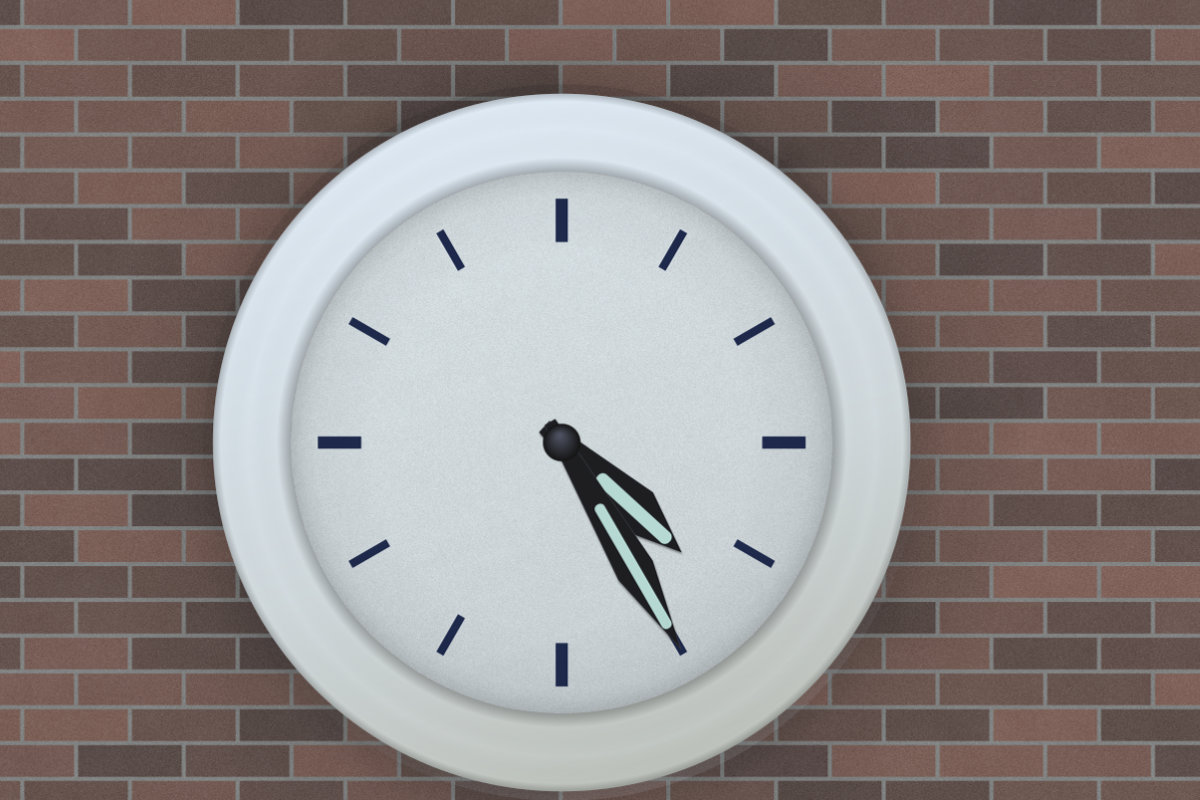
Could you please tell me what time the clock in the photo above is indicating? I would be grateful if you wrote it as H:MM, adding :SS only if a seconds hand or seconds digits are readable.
4:25
